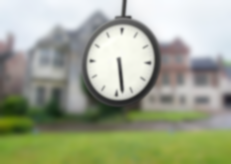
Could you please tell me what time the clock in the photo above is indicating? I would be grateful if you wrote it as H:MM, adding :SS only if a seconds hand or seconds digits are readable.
5:28
